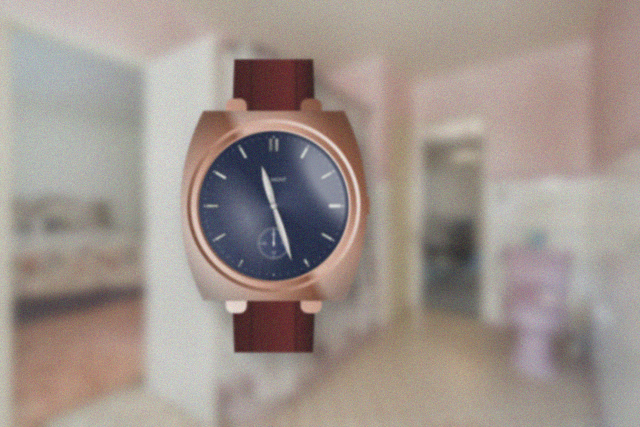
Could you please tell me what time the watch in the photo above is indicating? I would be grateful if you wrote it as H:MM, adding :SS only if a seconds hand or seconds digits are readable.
11:27
